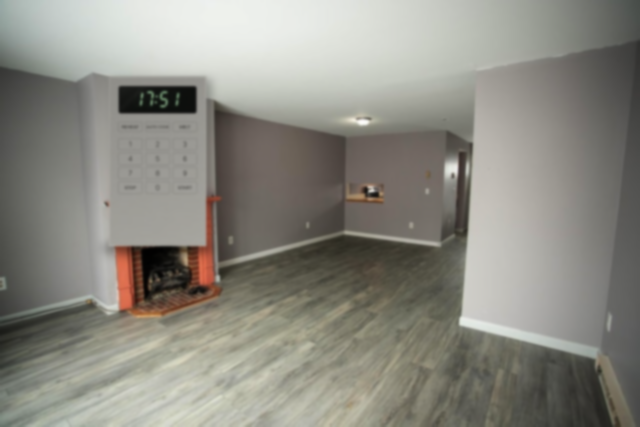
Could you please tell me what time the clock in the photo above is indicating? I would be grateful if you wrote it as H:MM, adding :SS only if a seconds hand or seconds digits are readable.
17:51
